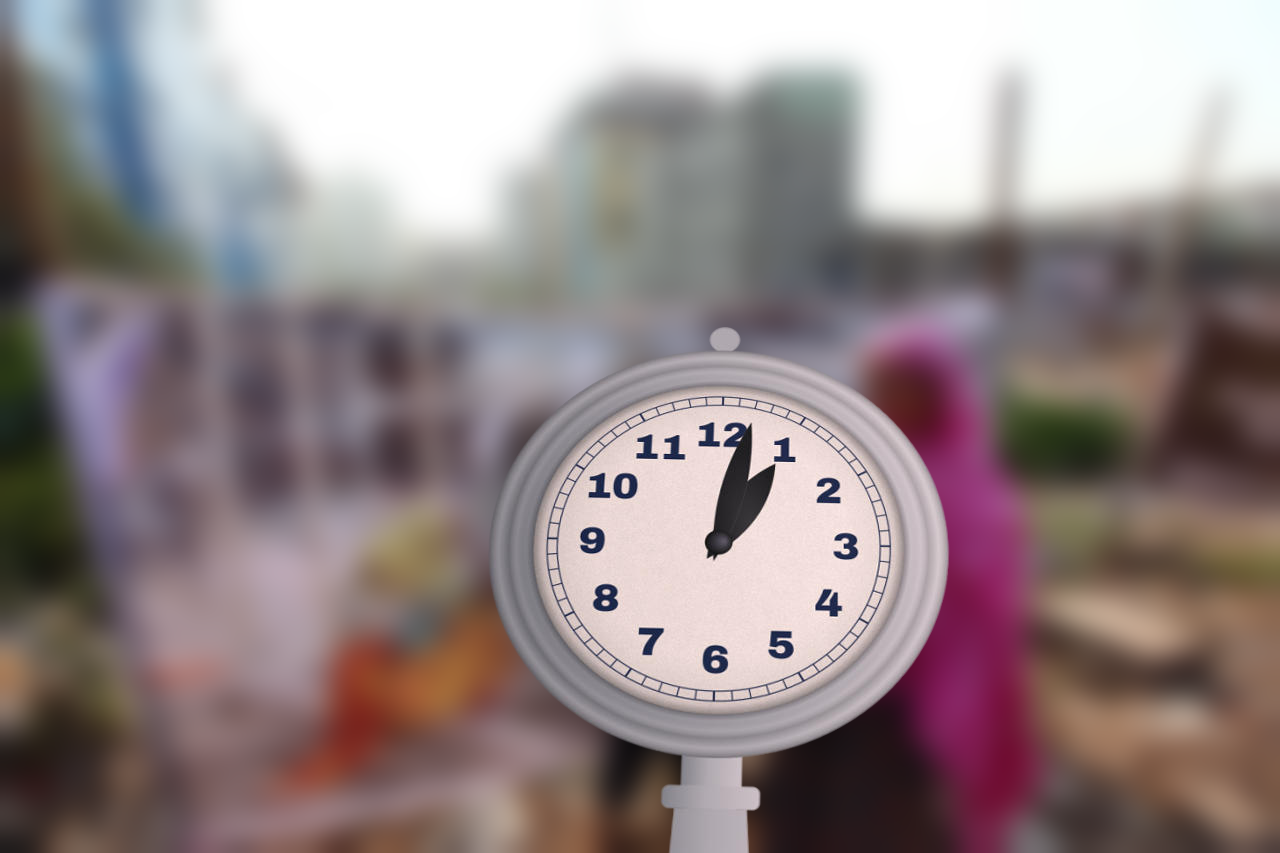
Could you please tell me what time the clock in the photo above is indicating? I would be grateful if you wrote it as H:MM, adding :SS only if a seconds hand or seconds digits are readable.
1:02
